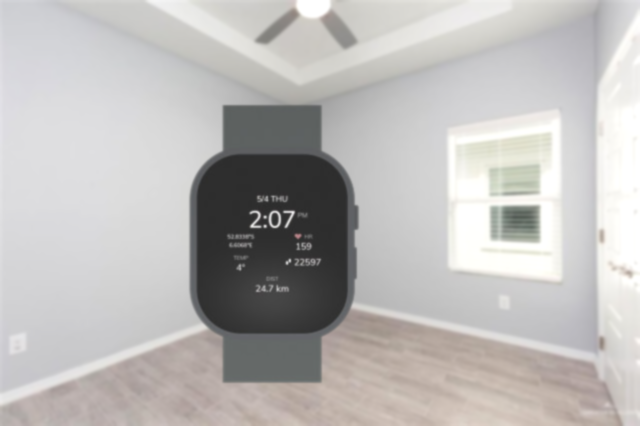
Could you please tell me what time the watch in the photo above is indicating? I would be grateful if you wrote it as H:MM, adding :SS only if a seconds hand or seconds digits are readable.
2:07
